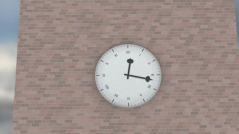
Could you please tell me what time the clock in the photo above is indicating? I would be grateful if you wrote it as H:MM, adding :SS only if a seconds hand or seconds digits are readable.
12:17
